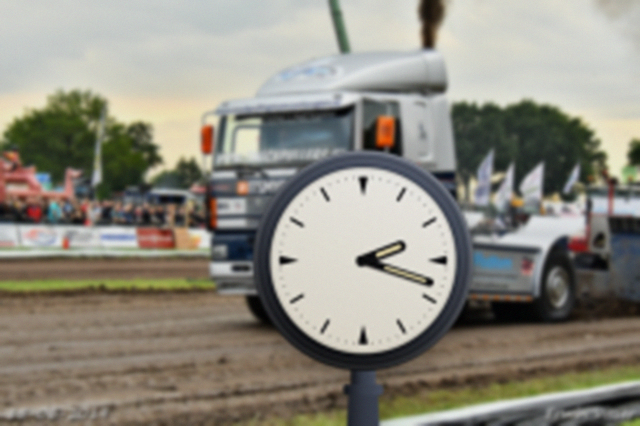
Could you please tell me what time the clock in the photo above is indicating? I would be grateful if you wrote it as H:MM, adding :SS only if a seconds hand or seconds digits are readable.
2:18
